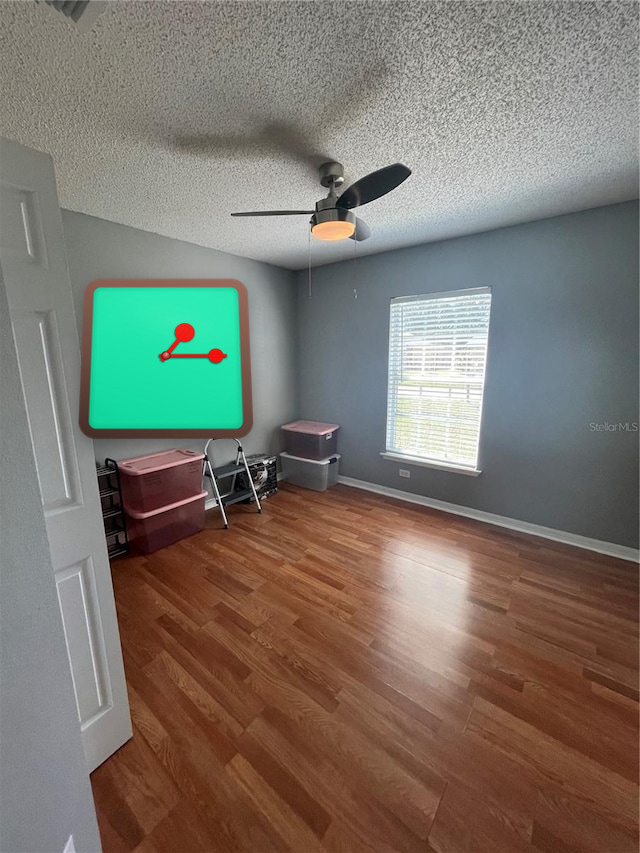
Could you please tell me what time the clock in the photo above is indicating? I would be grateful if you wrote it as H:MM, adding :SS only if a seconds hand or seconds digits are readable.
1:15
